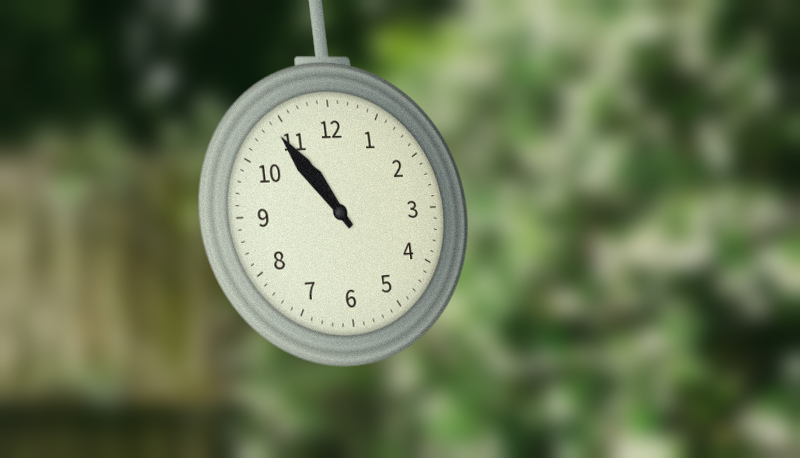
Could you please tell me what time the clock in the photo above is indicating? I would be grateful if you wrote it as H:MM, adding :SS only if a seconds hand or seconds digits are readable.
10:54
